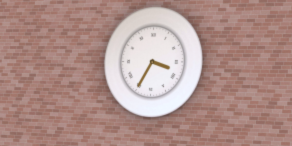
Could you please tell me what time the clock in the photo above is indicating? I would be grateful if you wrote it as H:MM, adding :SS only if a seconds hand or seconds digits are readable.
3:35
